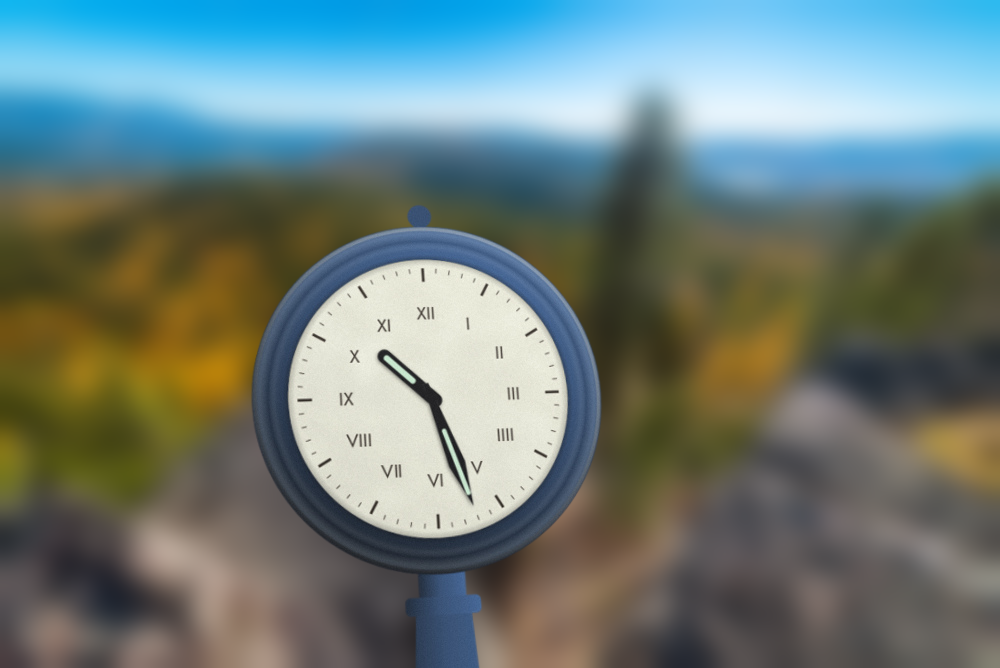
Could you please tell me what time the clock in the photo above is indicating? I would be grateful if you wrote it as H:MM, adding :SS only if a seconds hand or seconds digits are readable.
10:27
